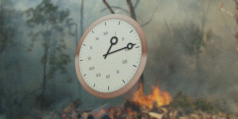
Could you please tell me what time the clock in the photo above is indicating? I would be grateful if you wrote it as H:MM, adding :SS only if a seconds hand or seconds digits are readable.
1:14
